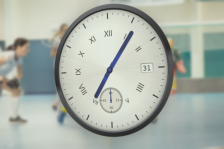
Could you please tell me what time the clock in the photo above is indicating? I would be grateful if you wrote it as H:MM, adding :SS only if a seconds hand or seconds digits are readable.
7:06
